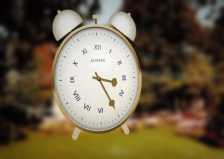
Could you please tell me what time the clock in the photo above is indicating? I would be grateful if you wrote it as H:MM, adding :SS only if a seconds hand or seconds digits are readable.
3:25
